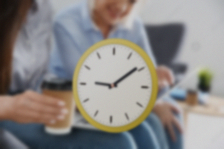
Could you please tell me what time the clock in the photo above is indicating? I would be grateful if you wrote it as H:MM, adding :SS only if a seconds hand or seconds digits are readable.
9:09
